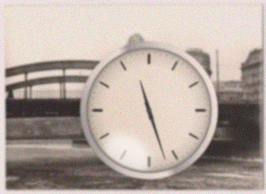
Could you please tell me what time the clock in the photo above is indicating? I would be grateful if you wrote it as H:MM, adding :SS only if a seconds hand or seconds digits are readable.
11:27
